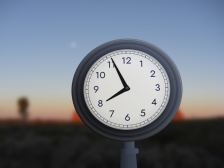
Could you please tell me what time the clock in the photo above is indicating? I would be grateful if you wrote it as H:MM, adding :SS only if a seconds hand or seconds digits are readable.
7:56
